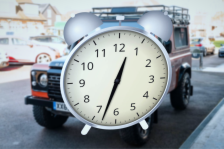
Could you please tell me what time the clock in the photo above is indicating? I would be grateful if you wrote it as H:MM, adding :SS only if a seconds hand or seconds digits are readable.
12:33
